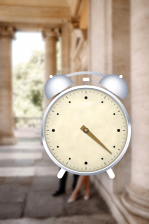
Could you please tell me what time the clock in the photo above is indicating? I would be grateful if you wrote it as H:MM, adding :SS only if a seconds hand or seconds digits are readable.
4:22
